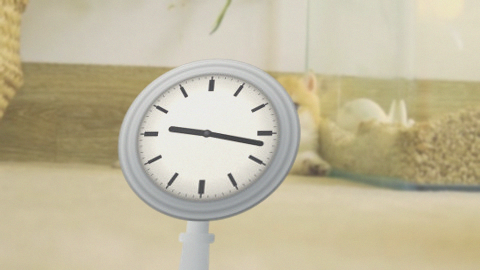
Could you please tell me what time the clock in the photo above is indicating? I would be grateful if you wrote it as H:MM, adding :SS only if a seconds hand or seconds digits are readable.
9:17
